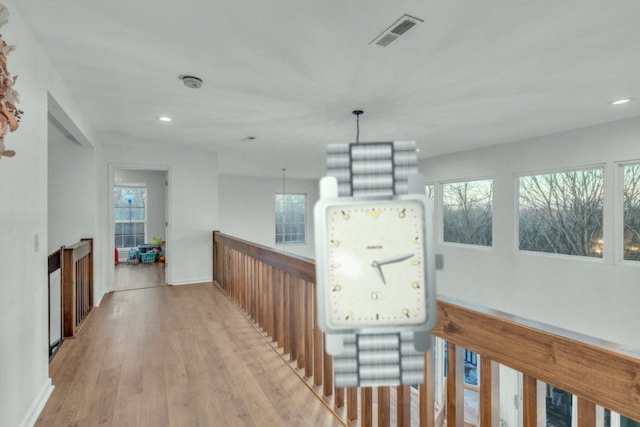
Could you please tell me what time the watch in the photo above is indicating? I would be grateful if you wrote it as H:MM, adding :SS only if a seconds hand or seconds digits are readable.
5:13
